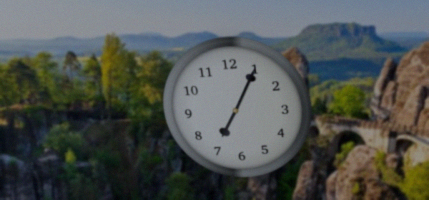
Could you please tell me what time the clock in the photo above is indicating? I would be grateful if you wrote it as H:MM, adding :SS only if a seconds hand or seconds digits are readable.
7:05
